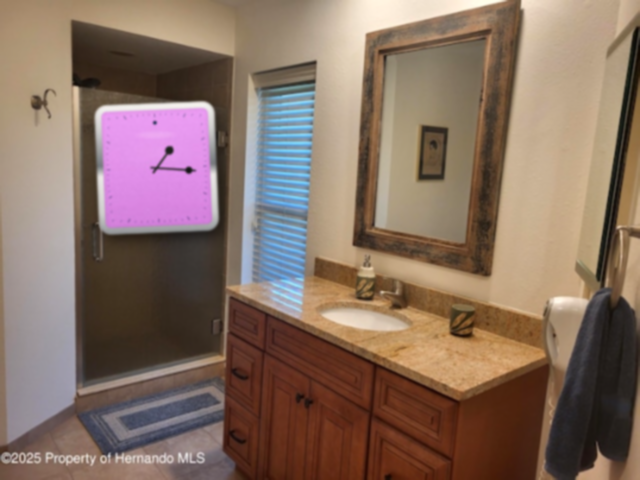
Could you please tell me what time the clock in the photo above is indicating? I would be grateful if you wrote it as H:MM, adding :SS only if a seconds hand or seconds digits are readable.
1:16
